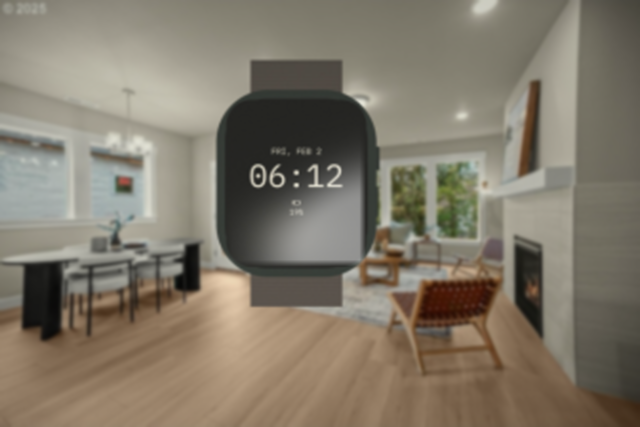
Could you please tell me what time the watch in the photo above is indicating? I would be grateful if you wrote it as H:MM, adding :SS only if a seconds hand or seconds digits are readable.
6:12
